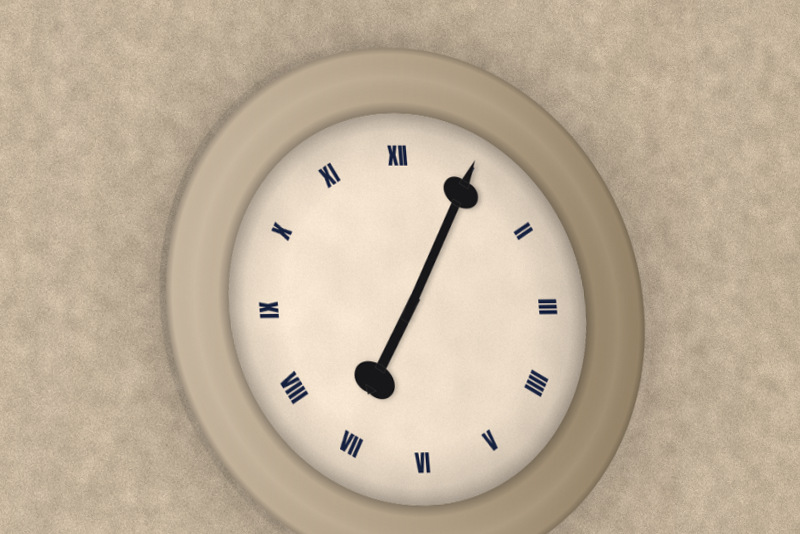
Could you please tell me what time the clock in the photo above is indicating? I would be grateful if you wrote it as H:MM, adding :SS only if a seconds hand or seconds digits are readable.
7:05
